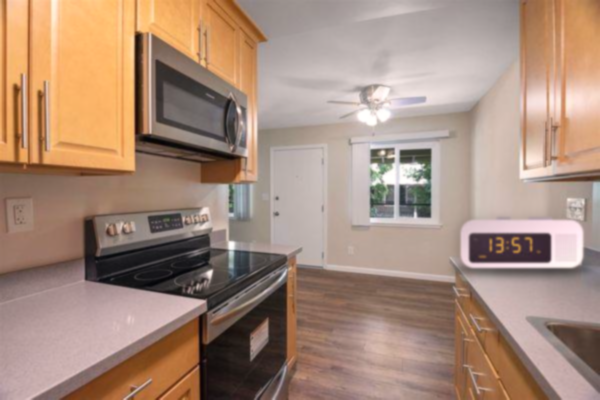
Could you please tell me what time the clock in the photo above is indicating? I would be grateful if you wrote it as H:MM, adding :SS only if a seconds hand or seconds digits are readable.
13:57
